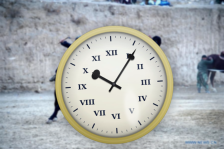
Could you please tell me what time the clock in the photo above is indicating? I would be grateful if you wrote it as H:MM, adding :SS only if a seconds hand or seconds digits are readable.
10:06
